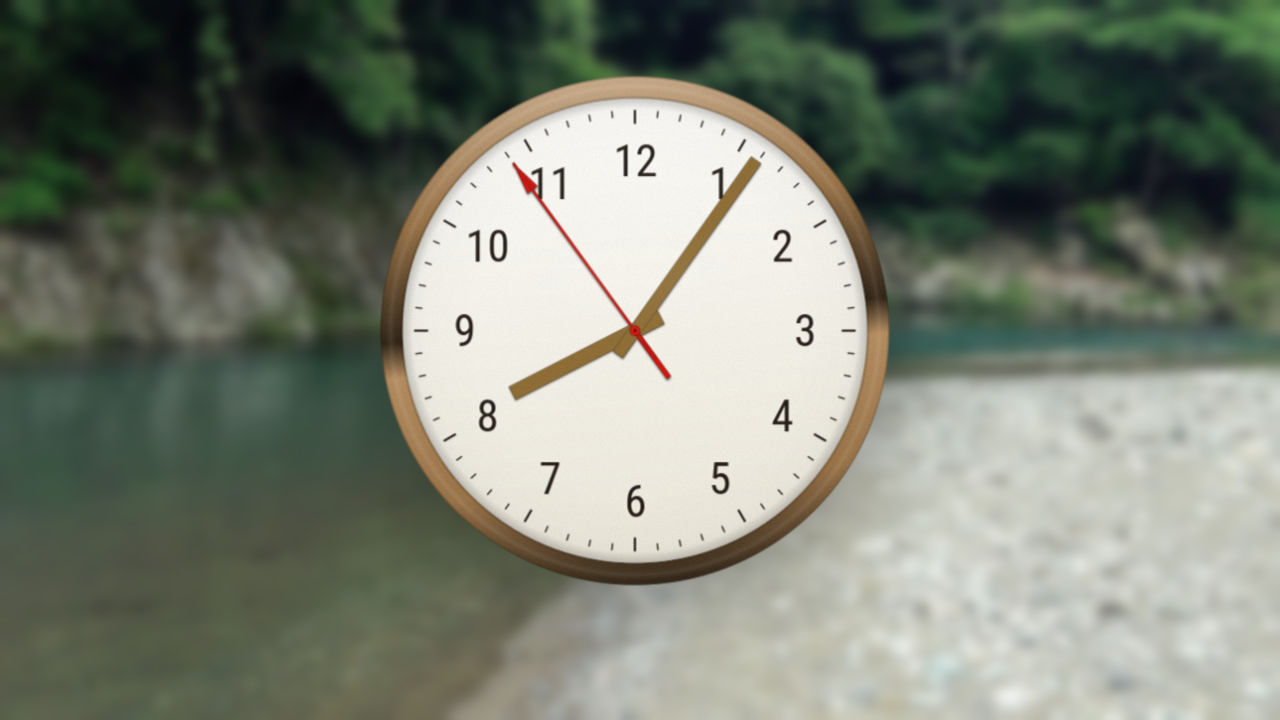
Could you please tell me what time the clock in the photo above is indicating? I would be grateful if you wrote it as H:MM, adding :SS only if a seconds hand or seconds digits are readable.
8:05:54
